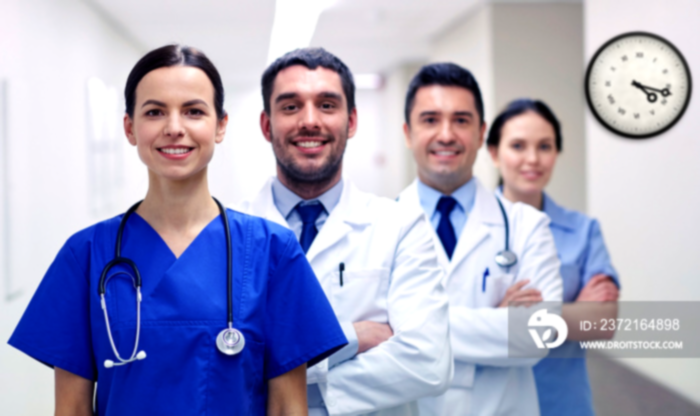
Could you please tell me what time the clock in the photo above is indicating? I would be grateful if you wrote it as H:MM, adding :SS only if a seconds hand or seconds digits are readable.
4:17
